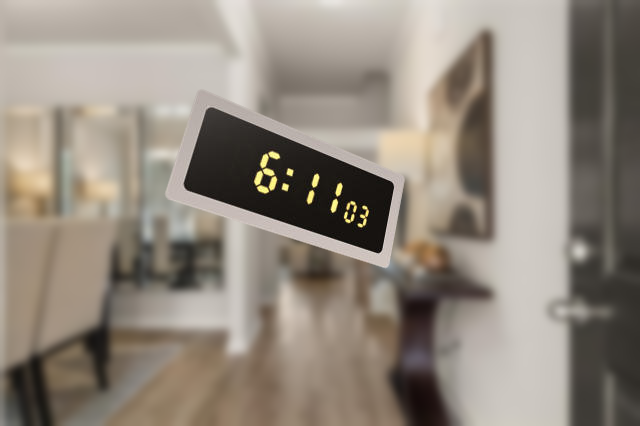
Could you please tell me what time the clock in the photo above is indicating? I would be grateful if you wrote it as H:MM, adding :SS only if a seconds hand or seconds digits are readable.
6:11:03
